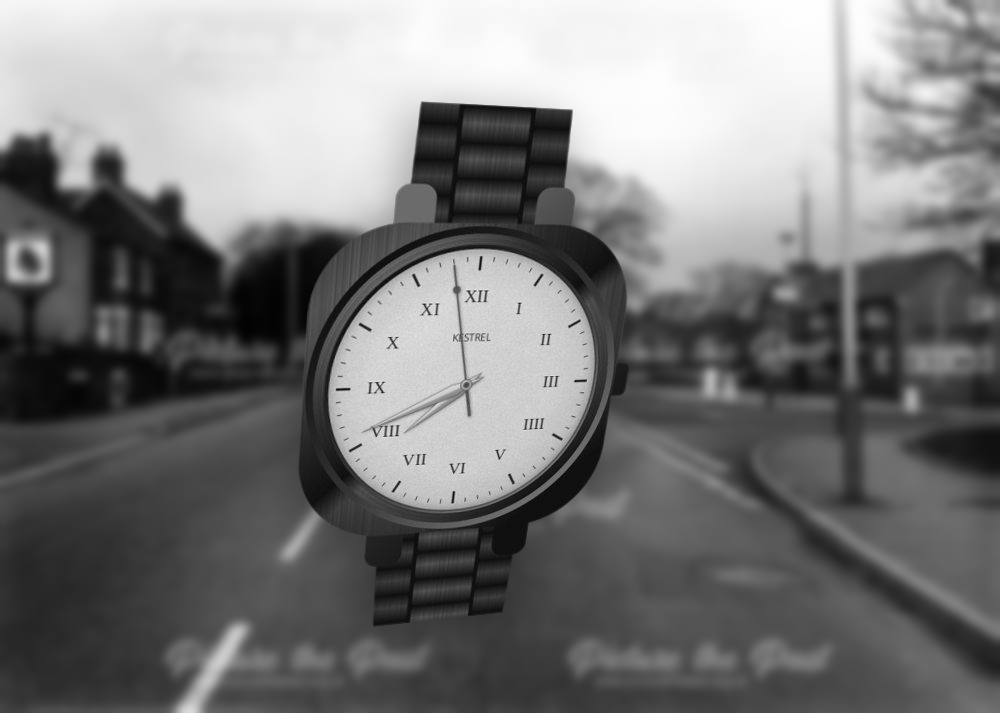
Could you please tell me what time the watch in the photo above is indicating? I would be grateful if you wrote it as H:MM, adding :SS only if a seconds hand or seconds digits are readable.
7:40:58
